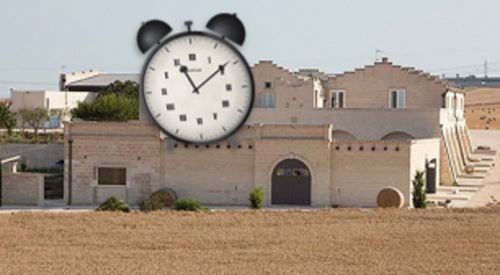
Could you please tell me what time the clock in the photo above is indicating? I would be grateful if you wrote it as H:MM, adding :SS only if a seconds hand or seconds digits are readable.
11:09
